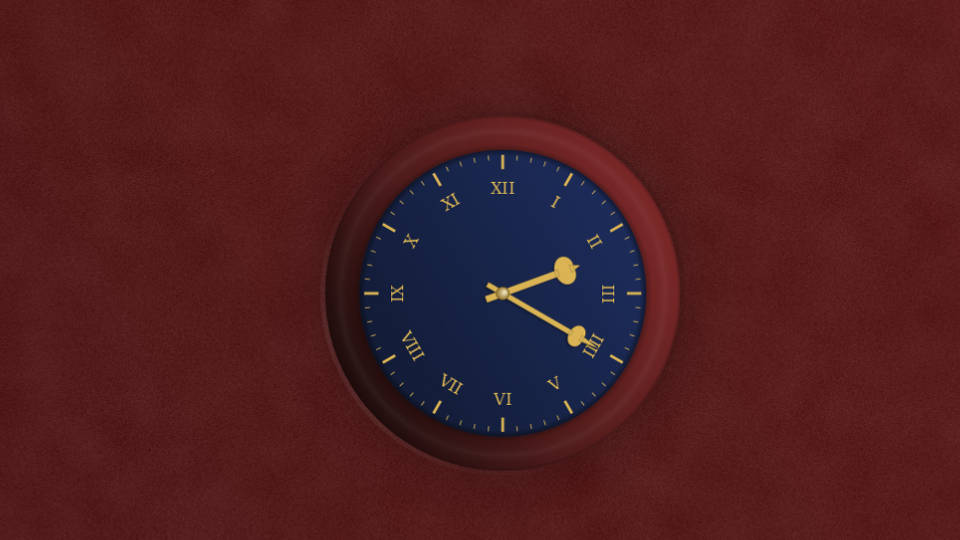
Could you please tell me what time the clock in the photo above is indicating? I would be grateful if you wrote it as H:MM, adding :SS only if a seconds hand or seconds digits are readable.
2:20
